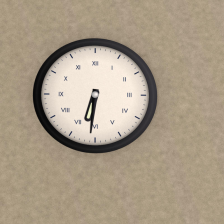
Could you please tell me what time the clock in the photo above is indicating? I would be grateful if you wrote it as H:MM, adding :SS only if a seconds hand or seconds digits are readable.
6:31
